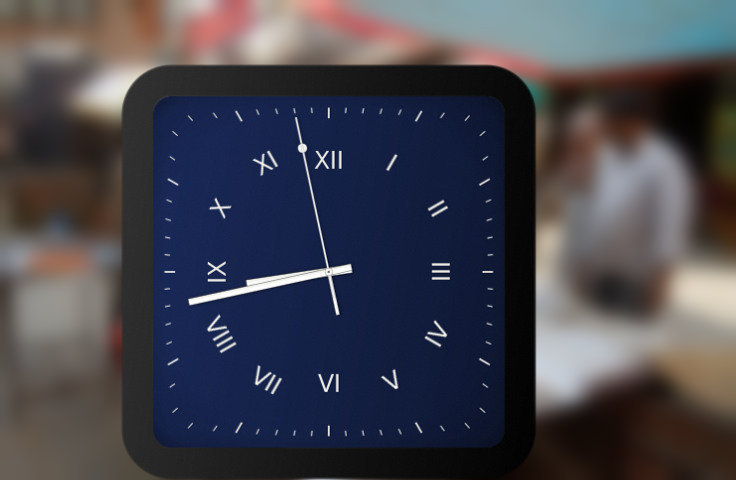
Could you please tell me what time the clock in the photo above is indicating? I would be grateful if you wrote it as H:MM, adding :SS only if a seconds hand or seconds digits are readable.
8:42:58
